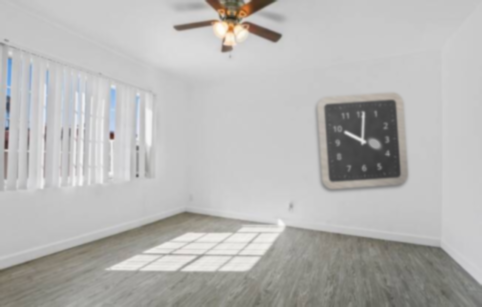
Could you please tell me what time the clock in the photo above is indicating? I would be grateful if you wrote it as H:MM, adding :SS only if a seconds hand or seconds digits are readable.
10:01
